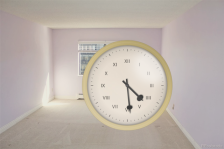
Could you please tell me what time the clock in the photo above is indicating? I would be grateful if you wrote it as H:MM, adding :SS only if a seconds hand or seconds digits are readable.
4:29
